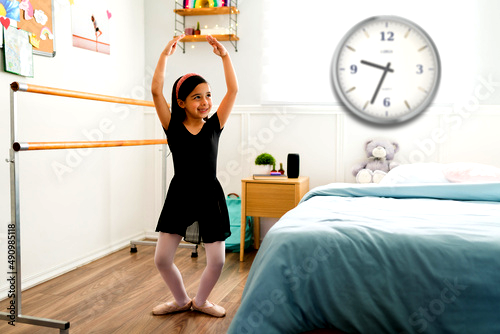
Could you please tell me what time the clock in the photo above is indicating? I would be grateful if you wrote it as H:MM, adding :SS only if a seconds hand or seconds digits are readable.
9:34
